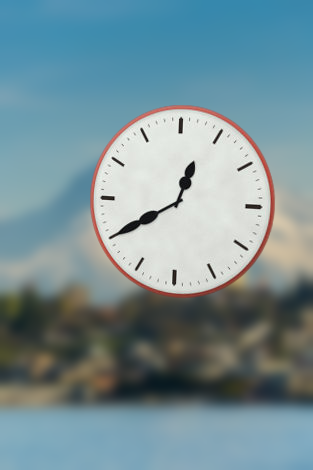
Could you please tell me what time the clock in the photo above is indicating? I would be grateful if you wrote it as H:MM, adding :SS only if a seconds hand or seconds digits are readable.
12:40
